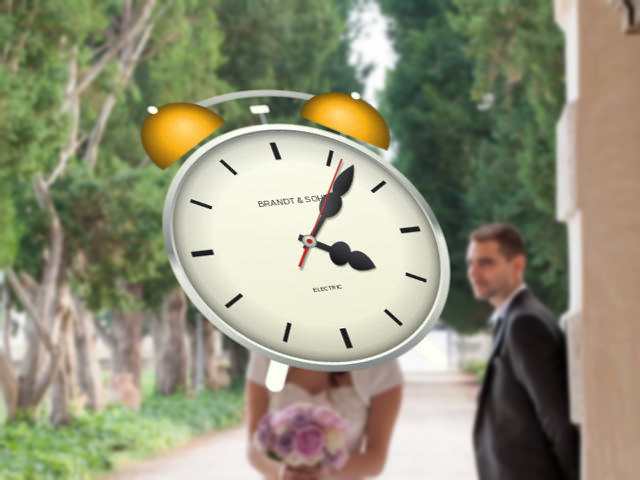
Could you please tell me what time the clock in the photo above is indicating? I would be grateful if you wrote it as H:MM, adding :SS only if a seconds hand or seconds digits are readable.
4:07:06
